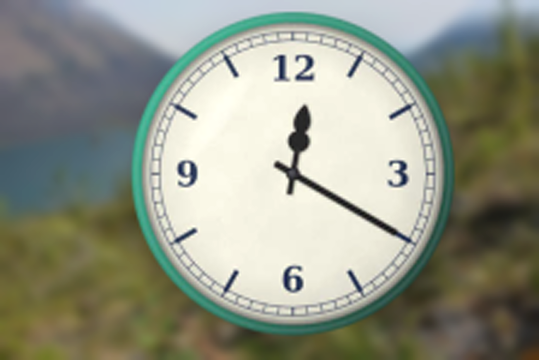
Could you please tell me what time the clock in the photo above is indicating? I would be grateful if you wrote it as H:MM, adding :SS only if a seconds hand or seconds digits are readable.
12:20
